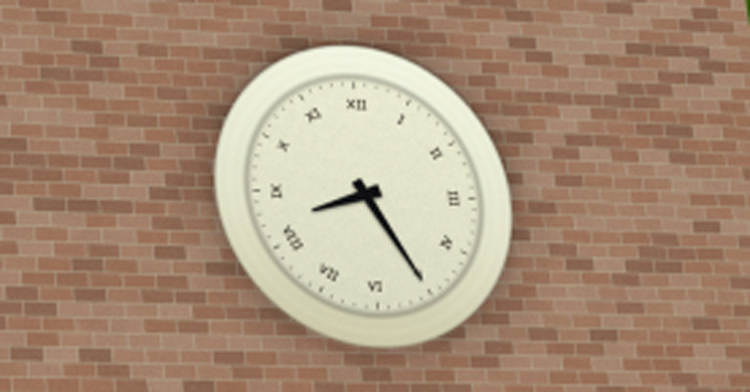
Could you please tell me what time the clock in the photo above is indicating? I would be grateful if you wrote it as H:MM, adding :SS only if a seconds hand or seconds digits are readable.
8:25
